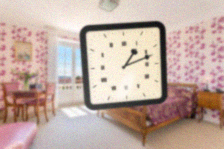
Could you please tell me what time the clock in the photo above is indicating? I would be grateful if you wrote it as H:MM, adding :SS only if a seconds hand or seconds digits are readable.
1:12
